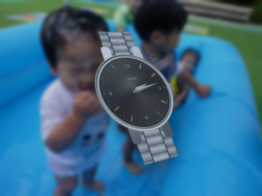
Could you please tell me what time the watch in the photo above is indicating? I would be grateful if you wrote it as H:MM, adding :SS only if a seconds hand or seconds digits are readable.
2:13
